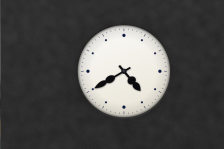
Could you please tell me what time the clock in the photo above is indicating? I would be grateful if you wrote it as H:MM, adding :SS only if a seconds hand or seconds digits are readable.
4:40
